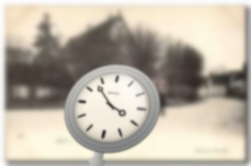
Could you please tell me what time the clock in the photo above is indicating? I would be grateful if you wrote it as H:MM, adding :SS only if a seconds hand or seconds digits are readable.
3:53
